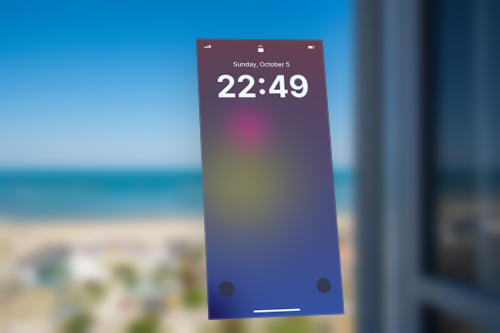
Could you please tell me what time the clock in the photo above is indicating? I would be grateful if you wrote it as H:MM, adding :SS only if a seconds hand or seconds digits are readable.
22:49
